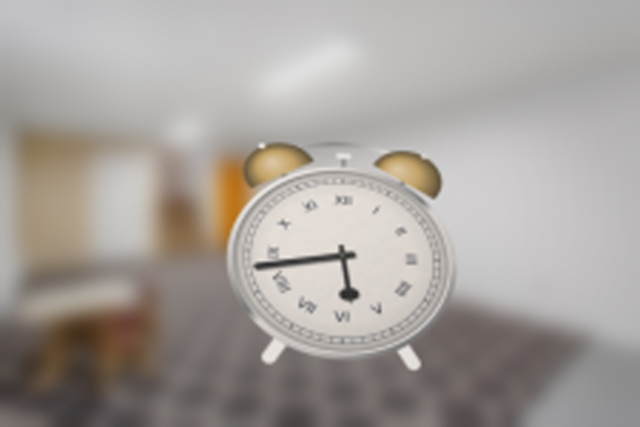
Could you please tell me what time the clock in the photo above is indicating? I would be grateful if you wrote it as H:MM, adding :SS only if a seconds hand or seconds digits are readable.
5:43
